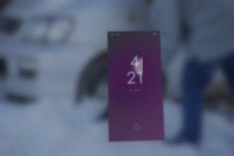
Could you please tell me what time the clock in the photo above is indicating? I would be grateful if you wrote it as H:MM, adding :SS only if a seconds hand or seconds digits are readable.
4:21
